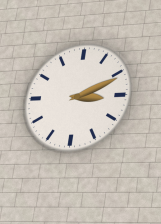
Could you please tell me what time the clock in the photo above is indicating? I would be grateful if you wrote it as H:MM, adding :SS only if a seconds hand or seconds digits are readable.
3:11
